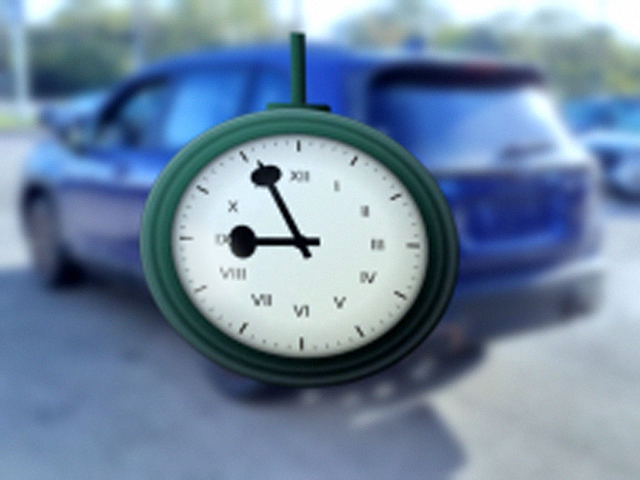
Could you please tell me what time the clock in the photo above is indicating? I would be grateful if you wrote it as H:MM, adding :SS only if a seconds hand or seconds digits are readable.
8:56
